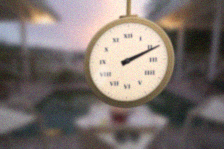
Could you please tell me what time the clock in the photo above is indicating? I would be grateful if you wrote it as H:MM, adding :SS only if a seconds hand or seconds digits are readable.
2:11
